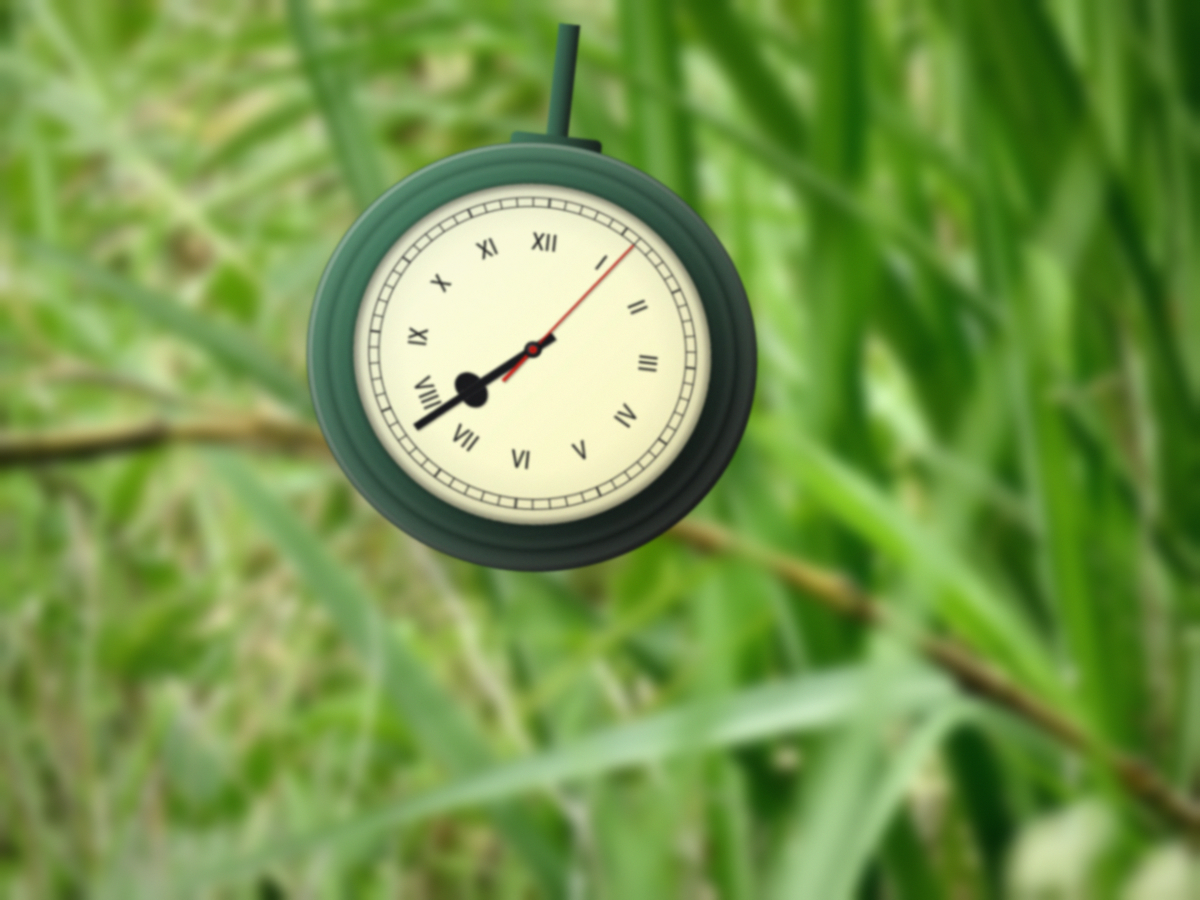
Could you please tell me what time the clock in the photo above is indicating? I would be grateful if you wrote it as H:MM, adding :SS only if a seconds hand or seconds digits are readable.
7:38:06
